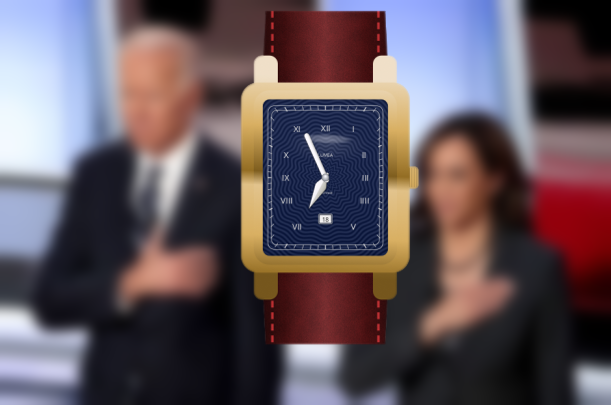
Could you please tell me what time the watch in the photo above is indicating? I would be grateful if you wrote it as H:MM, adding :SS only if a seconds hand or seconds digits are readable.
6:56
